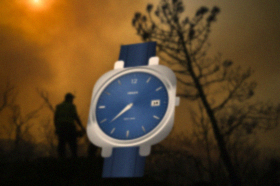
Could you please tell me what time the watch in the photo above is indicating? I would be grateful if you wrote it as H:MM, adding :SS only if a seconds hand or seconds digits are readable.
7:38
